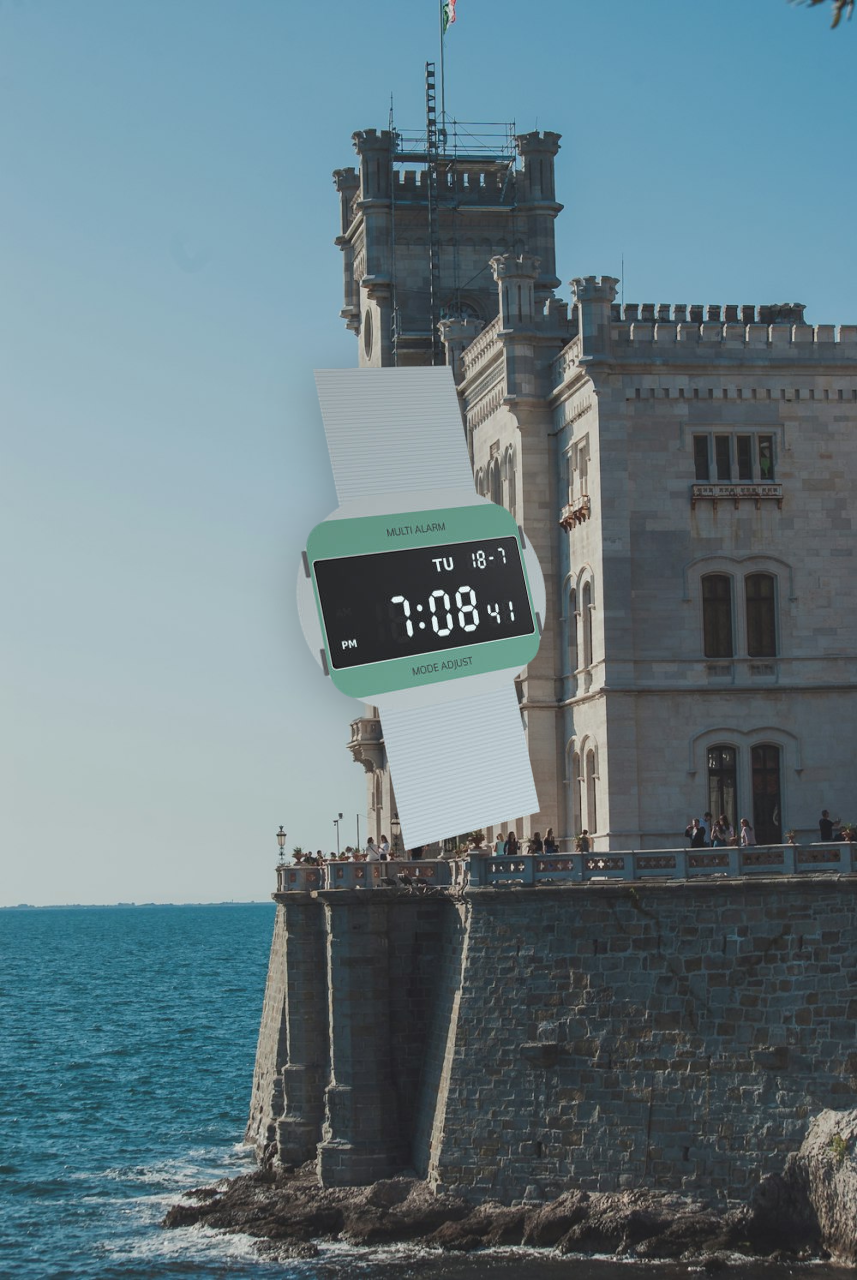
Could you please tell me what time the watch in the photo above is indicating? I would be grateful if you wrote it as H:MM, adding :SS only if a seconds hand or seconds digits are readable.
7:08:41
